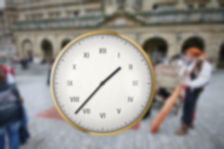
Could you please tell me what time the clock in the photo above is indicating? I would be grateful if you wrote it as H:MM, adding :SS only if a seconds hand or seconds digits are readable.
1:37
